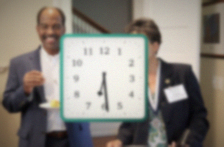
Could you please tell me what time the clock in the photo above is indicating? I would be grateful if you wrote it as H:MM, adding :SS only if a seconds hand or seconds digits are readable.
6:29
